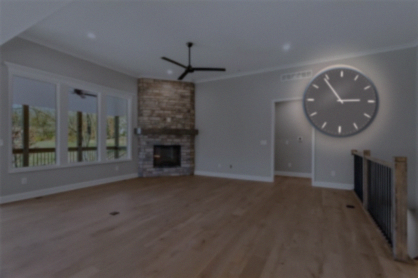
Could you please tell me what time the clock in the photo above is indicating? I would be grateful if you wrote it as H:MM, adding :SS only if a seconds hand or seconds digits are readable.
2:54
